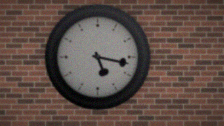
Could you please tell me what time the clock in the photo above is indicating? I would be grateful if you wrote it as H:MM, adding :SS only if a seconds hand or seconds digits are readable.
5:17
